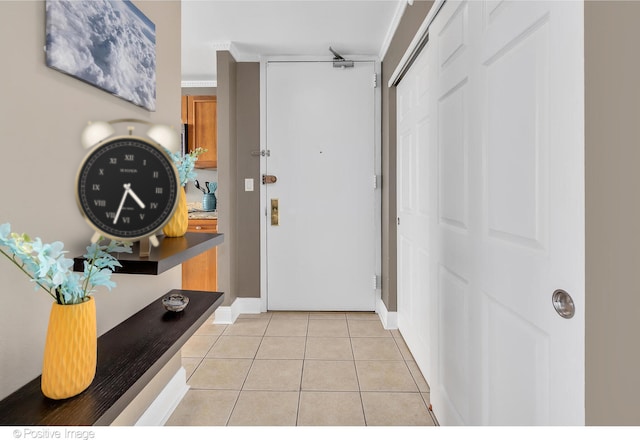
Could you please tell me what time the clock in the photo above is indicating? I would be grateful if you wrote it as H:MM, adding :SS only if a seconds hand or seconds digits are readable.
4:33
